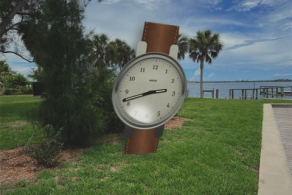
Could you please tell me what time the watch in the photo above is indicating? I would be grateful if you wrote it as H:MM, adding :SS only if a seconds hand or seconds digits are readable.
2:42
